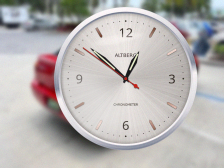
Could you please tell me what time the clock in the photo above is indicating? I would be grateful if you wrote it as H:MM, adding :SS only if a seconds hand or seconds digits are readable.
12:51:51
